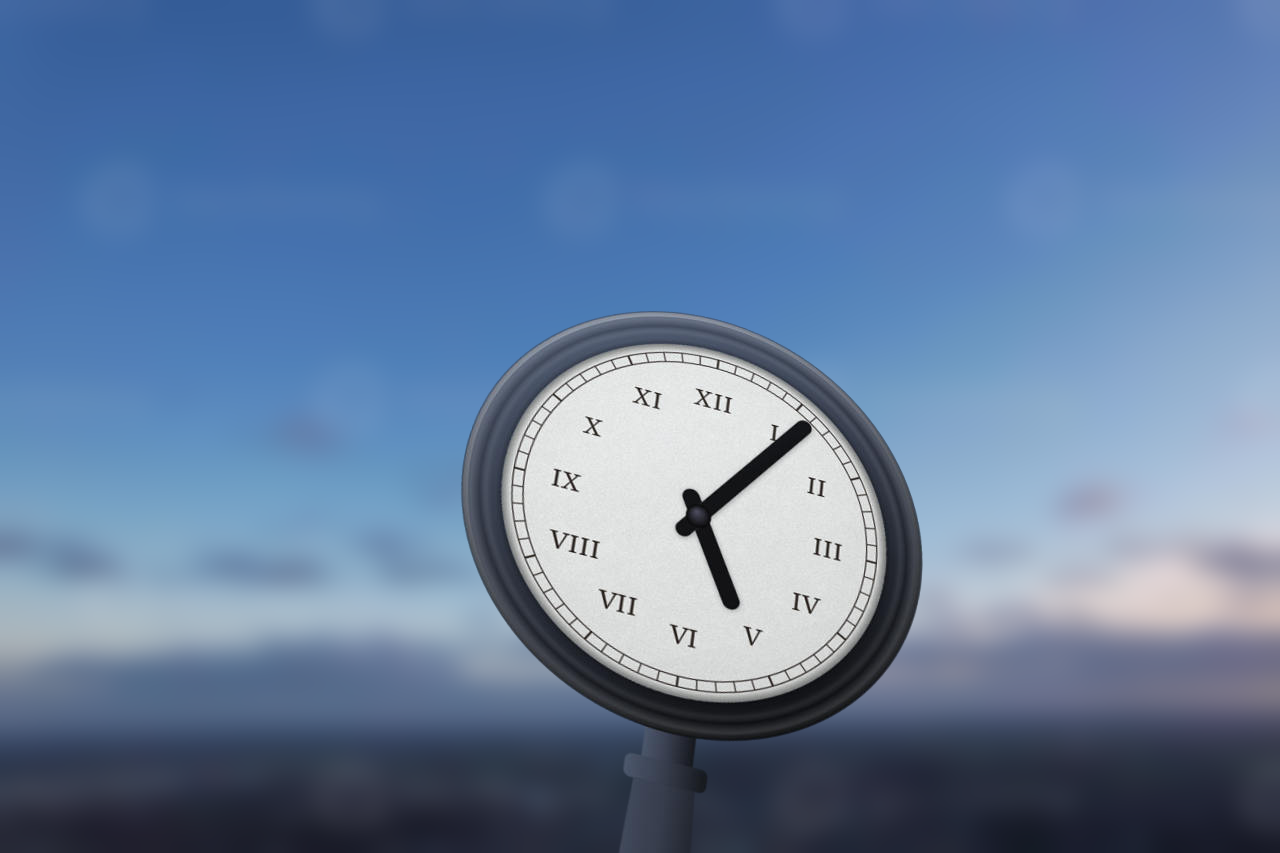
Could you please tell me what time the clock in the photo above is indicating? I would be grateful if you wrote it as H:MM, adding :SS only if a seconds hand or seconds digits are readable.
5:06
